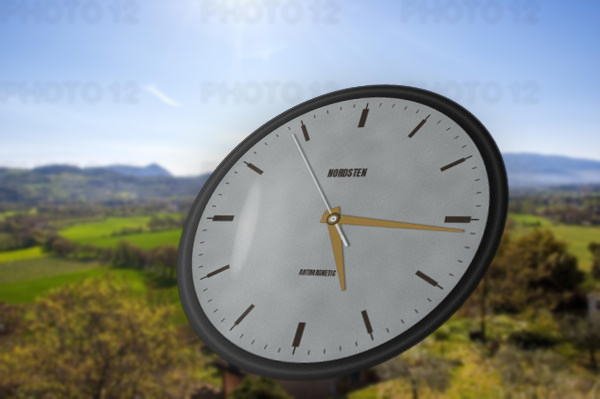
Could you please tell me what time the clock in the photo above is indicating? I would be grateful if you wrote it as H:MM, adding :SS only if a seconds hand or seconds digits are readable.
5:15:54
